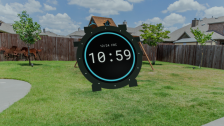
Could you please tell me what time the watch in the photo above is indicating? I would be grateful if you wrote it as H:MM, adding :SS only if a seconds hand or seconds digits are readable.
10:59
